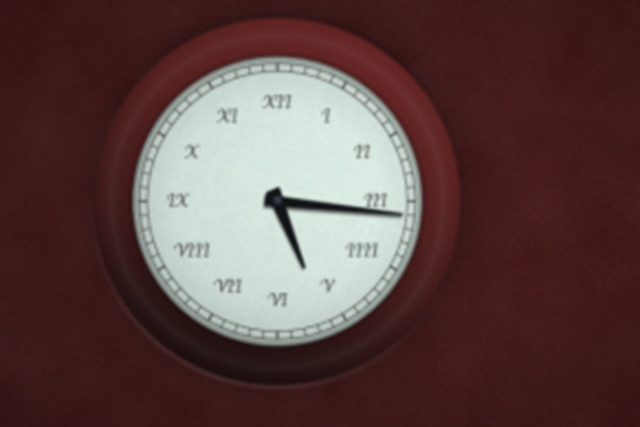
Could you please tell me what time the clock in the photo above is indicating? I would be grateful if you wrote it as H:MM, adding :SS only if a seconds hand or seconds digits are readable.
5:16
